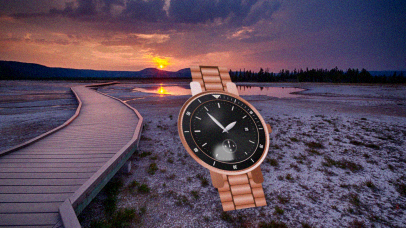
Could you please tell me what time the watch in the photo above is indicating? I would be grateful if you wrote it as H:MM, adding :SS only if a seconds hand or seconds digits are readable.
1:54
